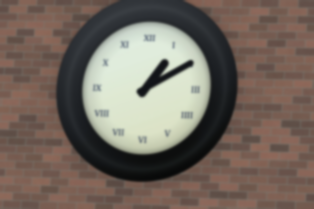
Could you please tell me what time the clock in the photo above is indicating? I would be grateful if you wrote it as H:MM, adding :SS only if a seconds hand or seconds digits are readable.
1:10
